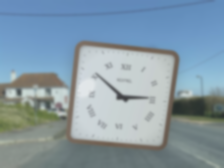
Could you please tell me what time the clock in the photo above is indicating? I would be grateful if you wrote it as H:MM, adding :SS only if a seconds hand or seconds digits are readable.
2:51
